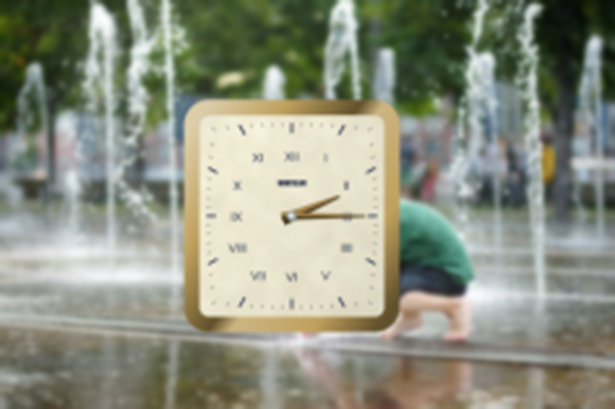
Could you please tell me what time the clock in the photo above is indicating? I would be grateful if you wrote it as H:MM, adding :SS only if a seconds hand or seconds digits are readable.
2:15
